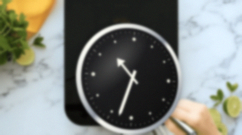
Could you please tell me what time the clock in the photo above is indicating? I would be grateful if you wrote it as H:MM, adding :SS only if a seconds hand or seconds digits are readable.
10:33
